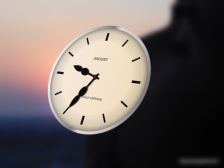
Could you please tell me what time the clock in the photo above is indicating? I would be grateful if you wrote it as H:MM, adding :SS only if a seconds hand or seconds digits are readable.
9:35
